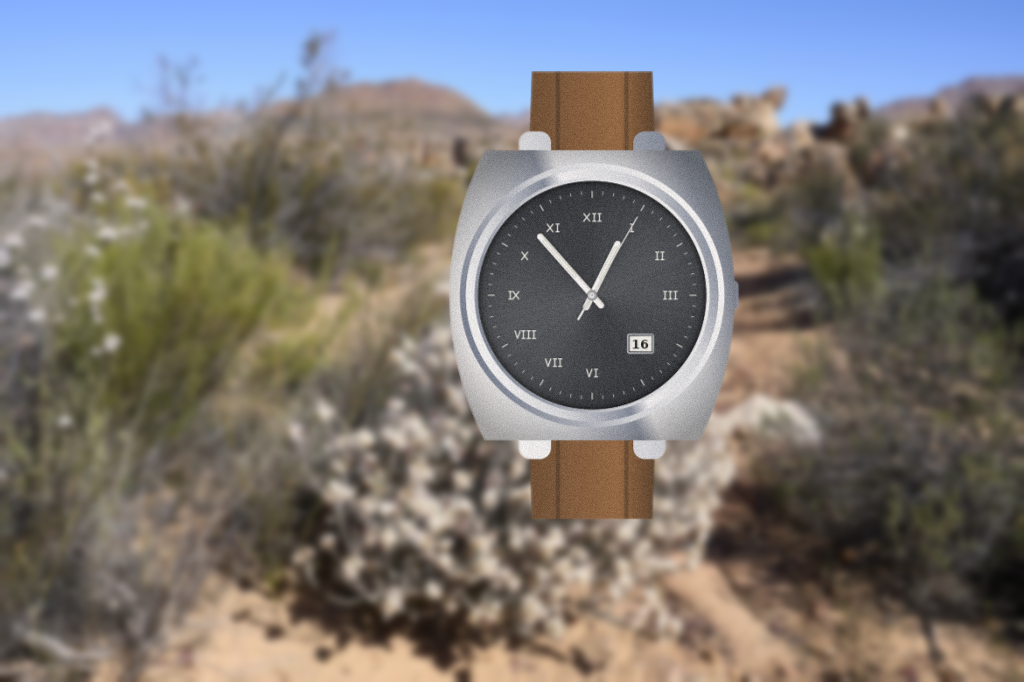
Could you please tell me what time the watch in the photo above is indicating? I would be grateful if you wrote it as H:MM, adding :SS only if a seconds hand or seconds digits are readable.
12:53:05
